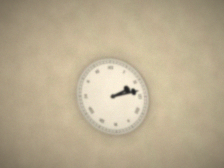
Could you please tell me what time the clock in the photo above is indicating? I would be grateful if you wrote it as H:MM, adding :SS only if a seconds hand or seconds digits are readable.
2:13
